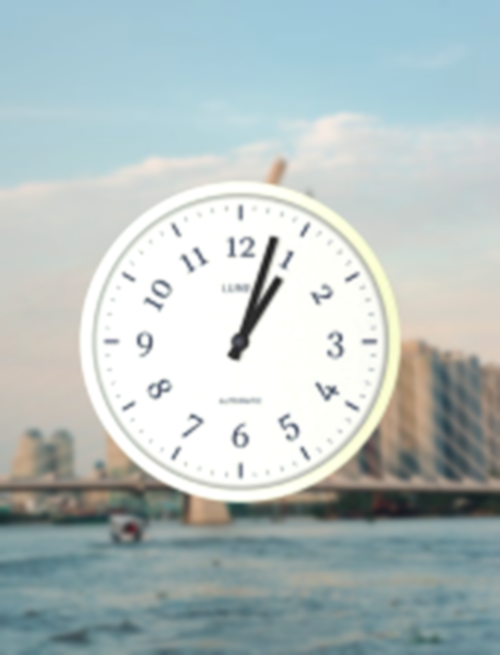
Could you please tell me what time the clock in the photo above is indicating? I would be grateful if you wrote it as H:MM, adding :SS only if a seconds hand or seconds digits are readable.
1:03
